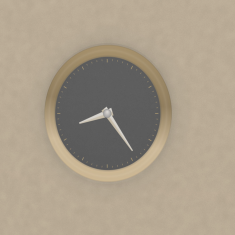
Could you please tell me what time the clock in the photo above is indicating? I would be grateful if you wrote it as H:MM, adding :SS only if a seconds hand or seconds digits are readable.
8:24
